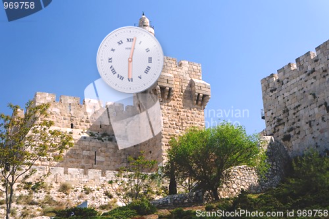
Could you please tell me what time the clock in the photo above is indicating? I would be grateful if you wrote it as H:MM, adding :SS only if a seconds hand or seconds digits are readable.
6:02
